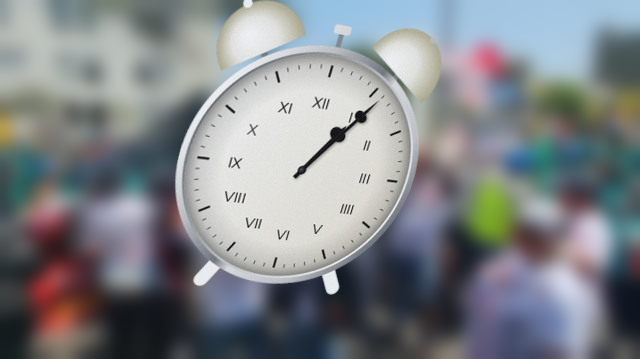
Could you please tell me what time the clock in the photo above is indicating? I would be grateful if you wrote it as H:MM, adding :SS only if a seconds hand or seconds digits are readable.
1:06
